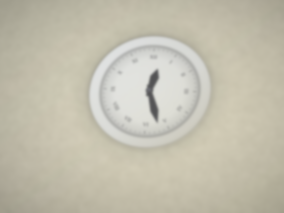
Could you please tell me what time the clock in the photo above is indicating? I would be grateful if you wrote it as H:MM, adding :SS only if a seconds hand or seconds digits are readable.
12:27
